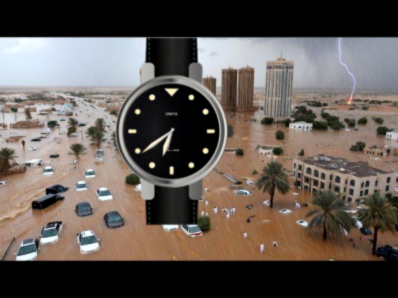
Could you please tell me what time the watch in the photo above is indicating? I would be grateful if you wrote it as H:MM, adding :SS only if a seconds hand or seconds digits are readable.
6:39
